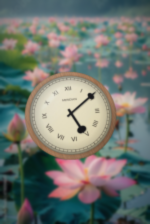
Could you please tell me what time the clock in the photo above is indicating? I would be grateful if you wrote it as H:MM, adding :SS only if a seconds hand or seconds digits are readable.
5:09
